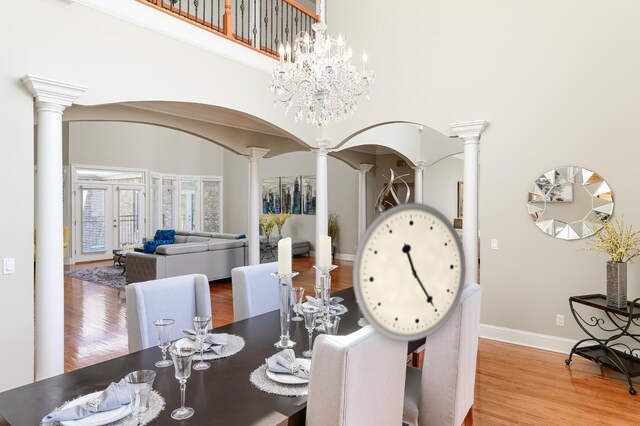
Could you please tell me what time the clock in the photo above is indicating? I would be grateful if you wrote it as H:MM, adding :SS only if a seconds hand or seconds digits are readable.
11:25
